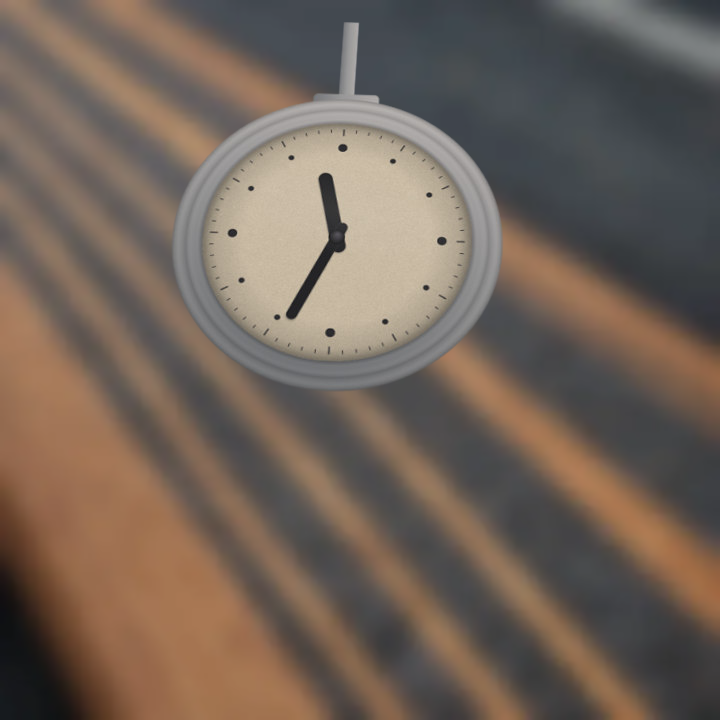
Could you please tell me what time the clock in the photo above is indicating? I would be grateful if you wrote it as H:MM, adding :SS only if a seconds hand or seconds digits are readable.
11:34
